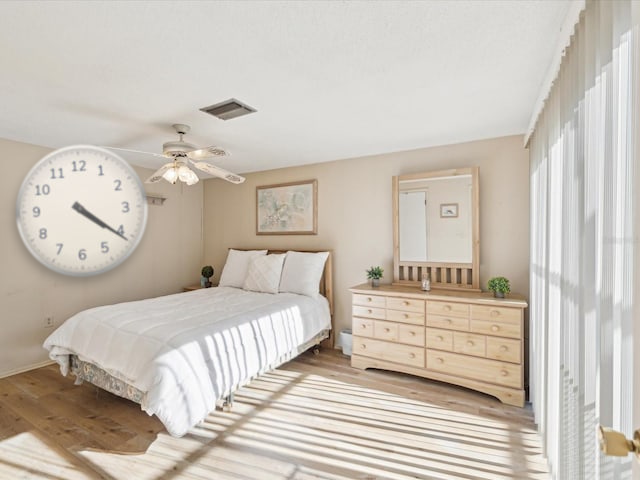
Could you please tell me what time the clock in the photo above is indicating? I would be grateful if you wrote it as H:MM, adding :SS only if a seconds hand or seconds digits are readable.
4:21
